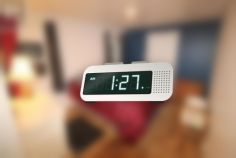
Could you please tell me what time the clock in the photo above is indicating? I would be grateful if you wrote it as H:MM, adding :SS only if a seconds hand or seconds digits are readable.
1:27
